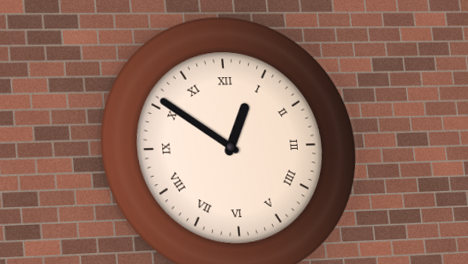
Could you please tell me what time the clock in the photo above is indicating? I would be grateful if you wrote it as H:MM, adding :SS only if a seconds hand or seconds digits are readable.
12:51
